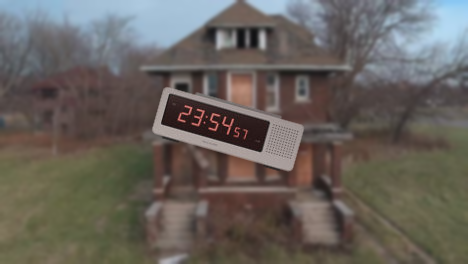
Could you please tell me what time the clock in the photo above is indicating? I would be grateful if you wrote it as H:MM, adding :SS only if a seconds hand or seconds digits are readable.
23:54:57
